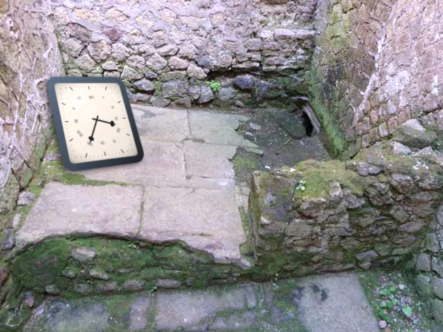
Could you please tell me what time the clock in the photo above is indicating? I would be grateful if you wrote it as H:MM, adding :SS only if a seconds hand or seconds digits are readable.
3:35
